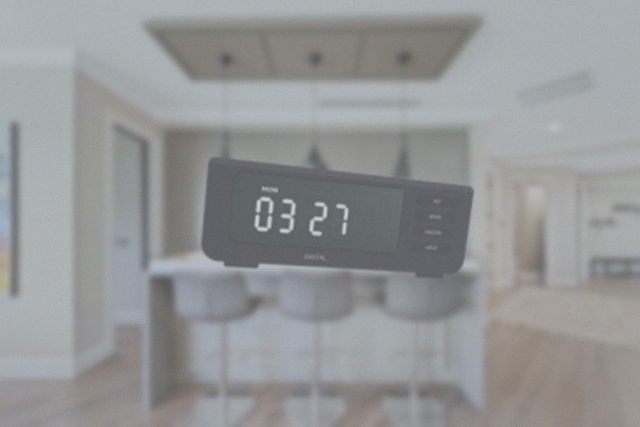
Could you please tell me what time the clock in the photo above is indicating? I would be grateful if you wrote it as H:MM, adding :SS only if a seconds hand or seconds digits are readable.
3:27
